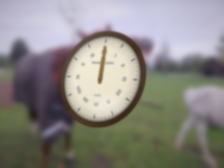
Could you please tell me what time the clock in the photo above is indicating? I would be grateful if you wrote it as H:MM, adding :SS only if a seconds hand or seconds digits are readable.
12:00
